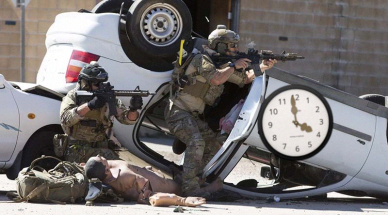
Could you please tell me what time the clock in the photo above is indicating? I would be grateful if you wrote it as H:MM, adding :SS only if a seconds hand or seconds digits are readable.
3:59
